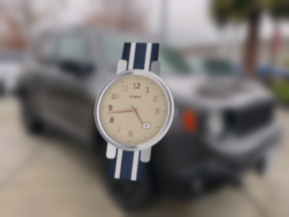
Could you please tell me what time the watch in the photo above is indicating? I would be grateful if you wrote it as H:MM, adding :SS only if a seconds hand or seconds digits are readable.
4:43
